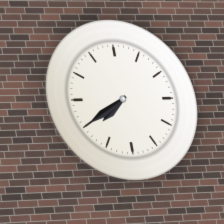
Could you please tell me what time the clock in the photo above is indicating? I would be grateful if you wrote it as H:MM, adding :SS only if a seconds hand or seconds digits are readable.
7:40
